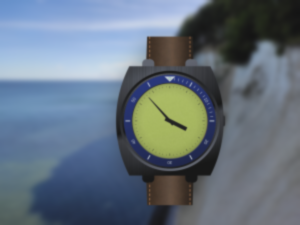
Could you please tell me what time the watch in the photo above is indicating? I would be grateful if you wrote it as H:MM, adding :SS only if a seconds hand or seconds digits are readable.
3:53
